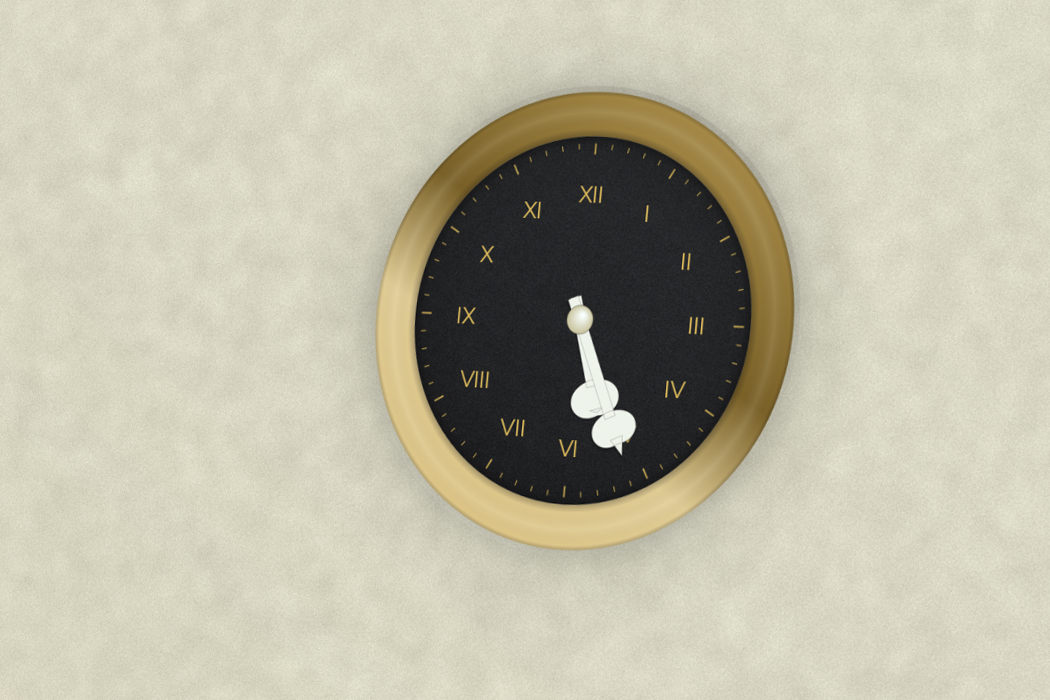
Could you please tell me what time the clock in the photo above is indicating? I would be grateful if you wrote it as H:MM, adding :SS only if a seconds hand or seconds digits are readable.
5:26
